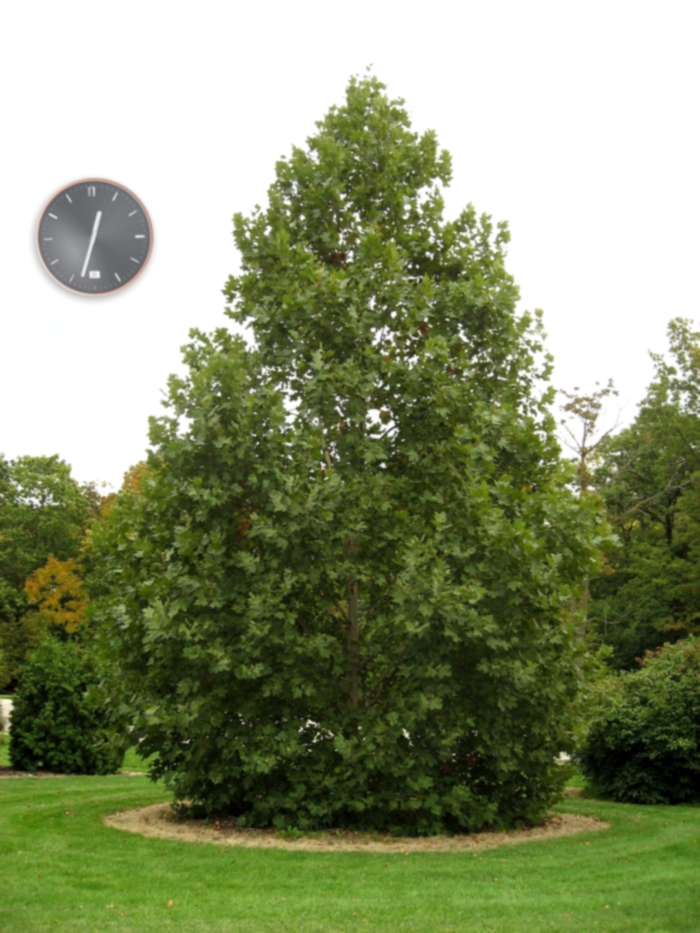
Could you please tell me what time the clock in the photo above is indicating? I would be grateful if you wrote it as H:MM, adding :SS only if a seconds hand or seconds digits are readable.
12:33
